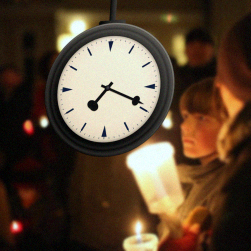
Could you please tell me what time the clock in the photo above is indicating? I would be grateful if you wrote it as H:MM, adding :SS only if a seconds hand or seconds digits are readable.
7:19
